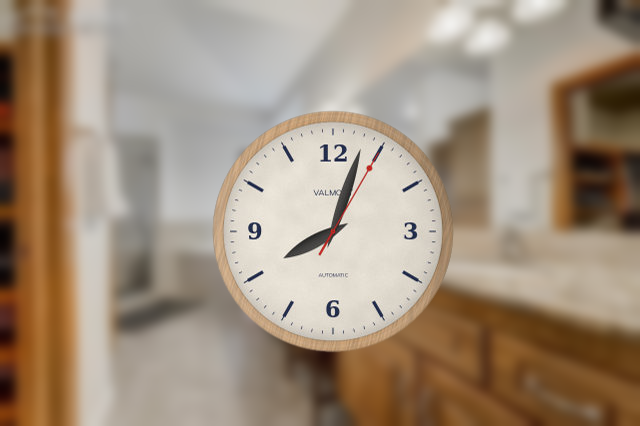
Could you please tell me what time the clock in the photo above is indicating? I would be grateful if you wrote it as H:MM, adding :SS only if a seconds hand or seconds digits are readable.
8:03:05
